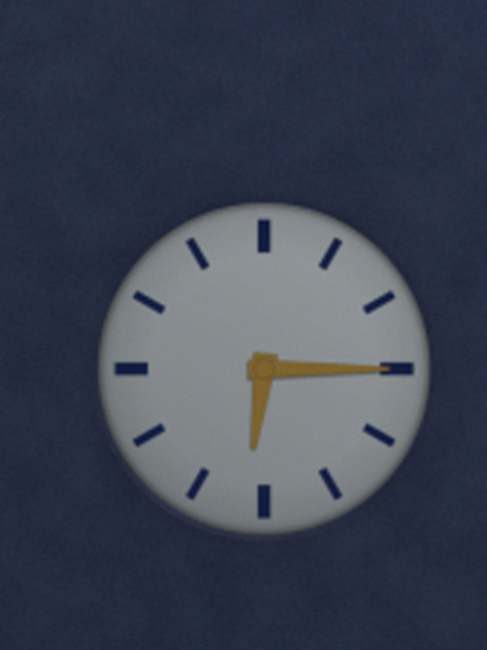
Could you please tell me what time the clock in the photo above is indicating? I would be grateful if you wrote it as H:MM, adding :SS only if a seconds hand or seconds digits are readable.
6:15
